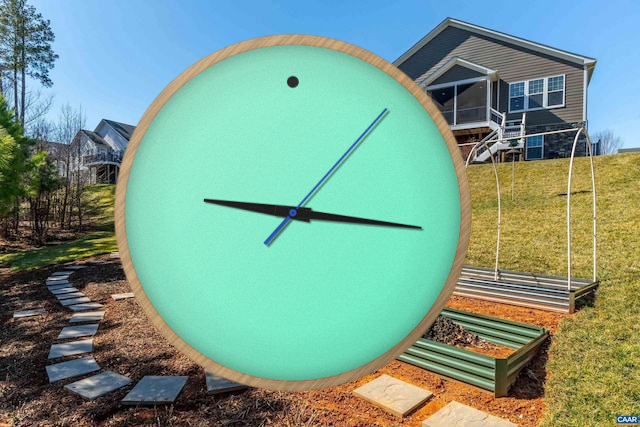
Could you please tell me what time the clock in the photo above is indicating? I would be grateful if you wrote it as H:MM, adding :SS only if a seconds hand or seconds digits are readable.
9:16:07
